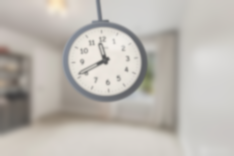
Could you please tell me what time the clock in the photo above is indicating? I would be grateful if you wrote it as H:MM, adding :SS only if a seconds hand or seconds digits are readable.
11:41
